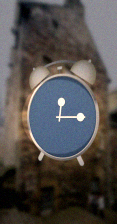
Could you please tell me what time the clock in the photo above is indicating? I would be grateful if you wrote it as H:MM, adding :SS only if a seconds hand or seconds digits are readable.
12:15
